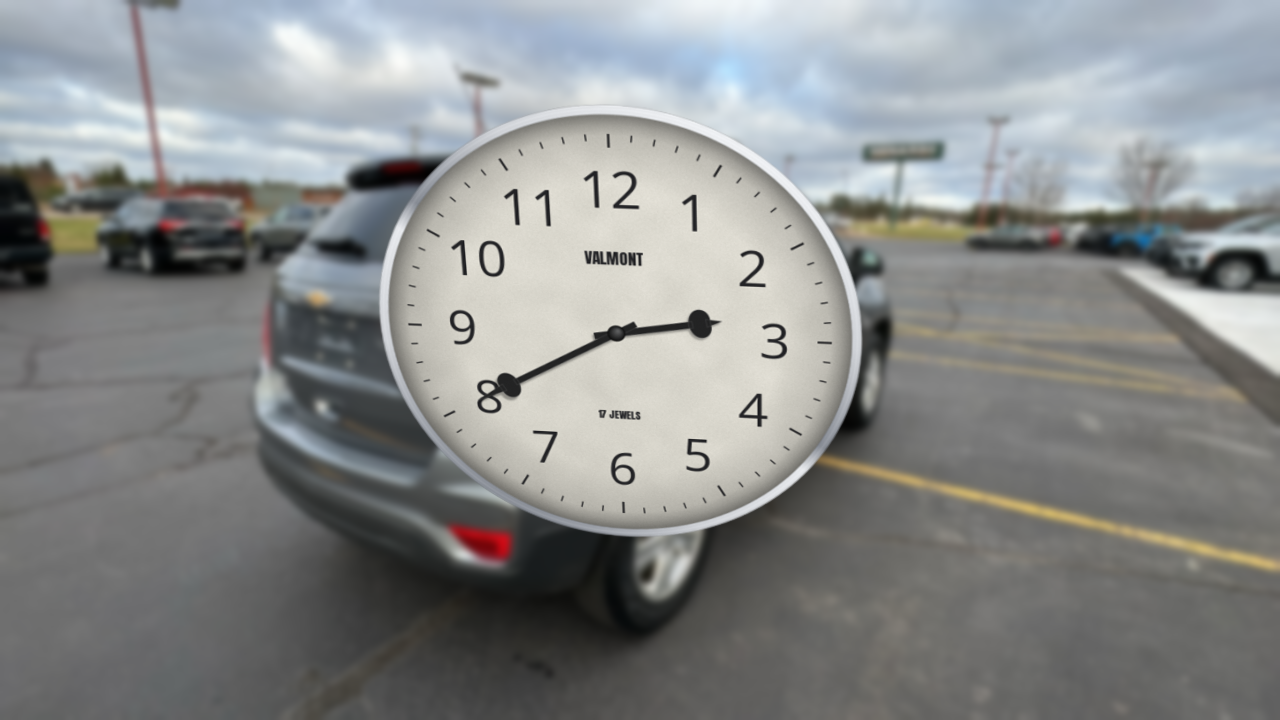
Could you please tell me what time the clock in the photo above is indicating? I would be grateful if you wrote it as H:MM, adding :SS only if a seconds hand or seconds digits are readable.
2:40
